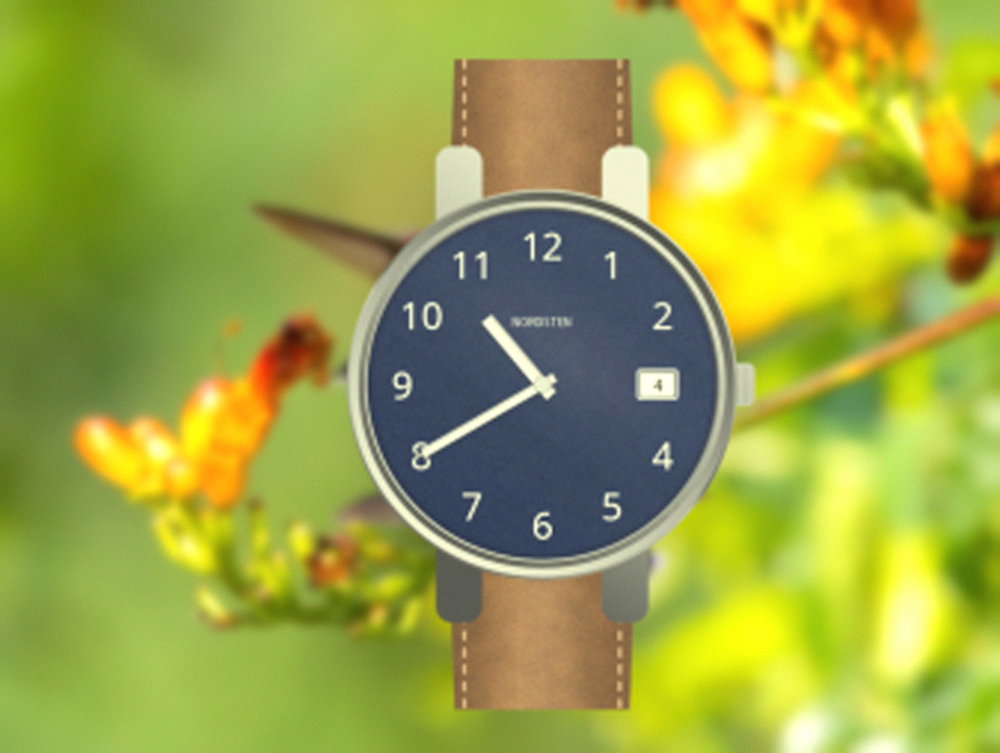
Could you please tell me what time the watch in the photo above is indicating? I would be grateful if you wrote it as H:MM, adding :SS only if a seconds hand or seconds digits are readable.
10:40
